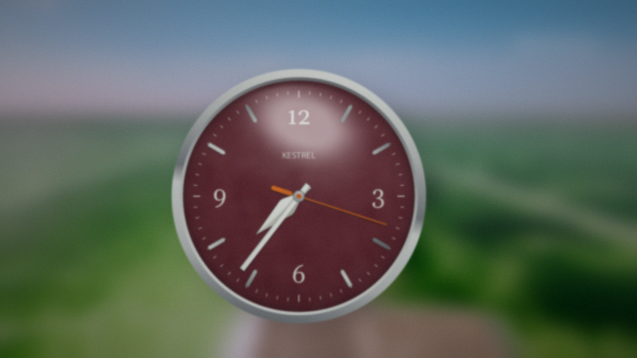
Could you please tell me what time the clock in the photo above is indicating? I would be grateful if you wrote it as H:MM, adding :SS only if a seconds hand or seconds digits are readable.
7:36:18
